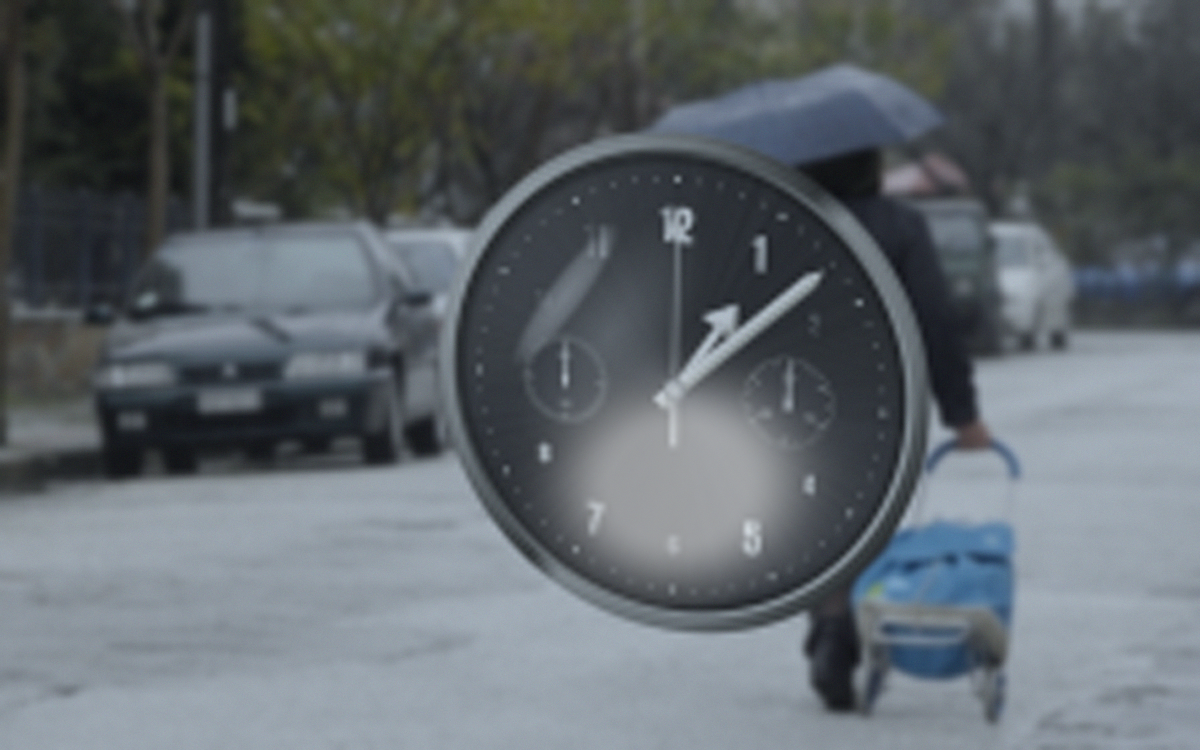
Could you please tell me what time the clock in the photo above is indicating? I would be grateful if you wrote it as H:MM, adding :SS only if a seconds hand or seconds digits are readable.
1:08
